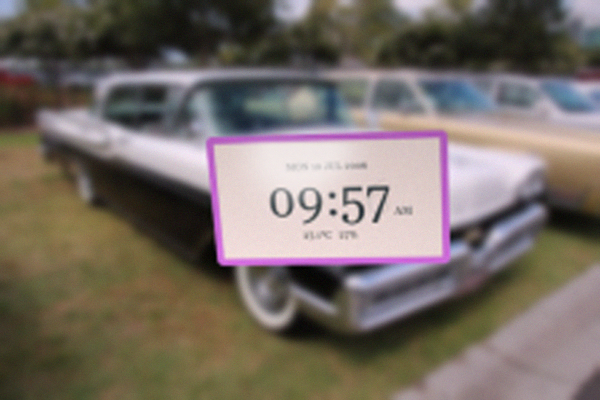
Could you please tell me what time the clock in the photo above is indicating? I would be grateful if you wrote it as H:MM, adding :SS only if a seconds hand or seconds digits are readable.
9:57
